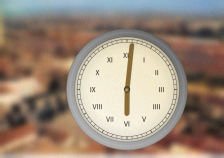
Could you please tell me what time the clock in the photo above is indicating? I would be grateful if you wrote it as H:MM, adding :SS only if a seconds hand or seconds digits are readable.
6:01
